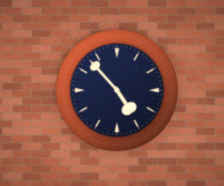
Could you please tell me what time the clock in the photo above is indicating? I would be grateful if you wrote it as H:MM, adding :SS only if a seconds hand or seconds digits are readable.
4:53
